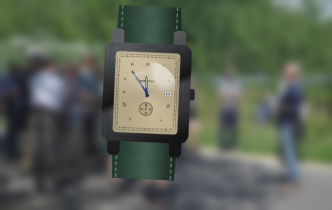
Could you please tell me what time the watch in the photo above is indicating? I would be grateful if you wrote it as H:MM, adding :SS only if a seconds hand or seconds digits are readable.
11:54
